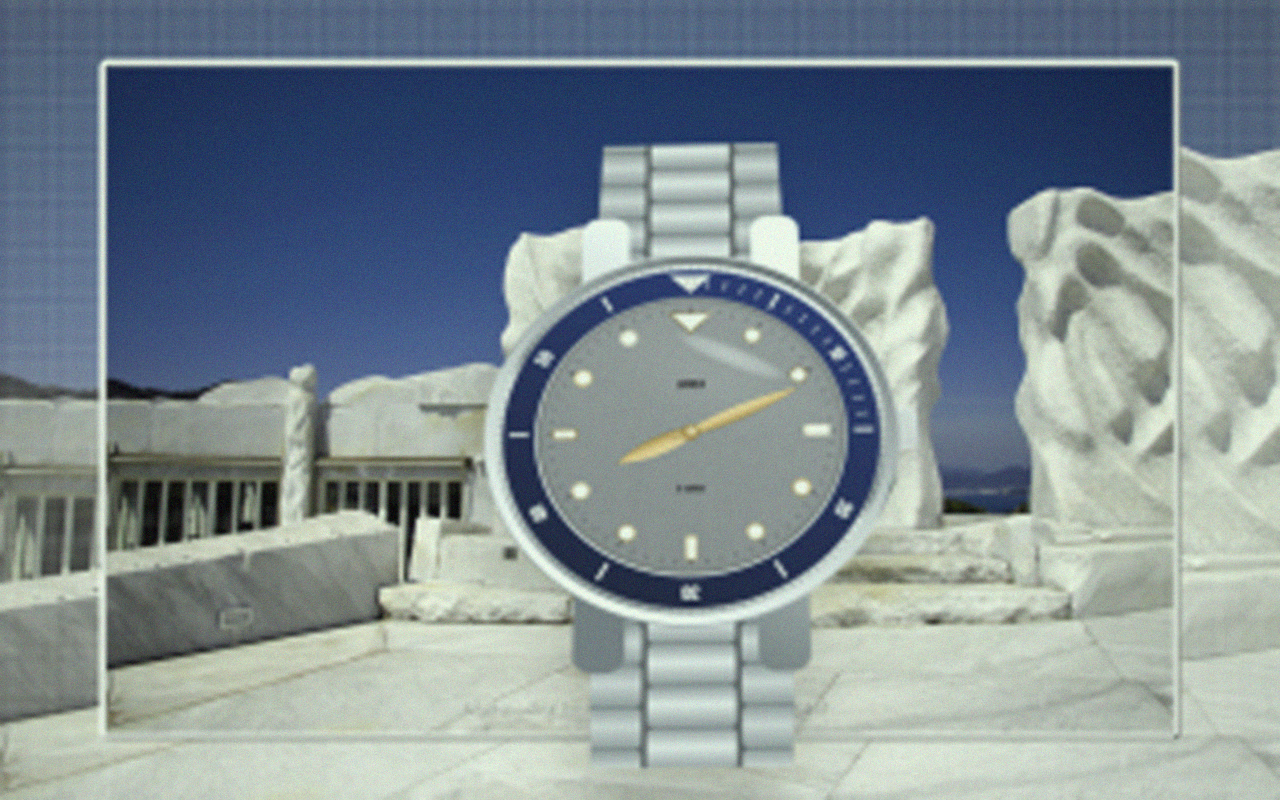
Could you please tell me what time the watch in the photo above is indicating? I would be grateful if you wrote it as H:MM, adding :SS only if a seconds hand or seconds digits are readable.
8:11
